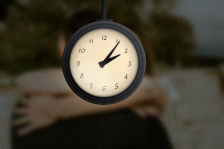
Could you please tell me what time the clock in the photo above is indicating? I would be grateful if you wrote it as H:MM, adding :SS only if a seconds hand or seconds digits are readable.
2:06
